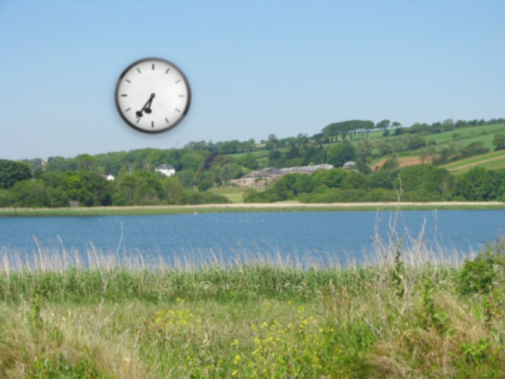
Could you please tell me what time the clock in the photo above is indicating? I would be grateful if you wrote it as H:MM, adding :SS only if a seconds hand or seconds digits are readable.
6:36
